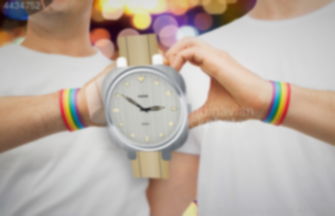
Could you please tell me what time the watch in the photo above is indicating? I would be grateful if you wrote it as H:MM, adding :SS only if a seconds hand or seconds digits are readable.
2:51
